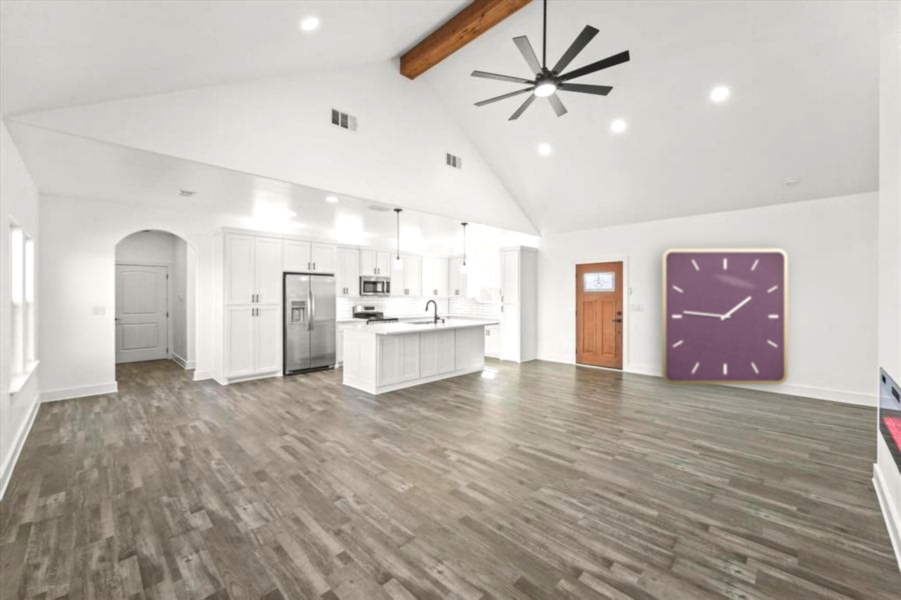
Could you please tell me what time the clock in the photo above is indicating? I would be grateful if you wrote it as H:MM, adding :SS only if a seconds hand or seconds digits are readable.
1:46
